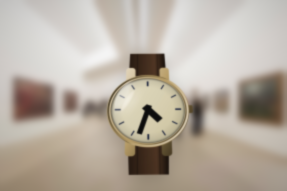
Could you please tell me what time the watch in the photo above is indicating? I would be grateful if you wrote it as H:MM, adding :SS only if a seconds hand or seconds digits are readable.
4:33
